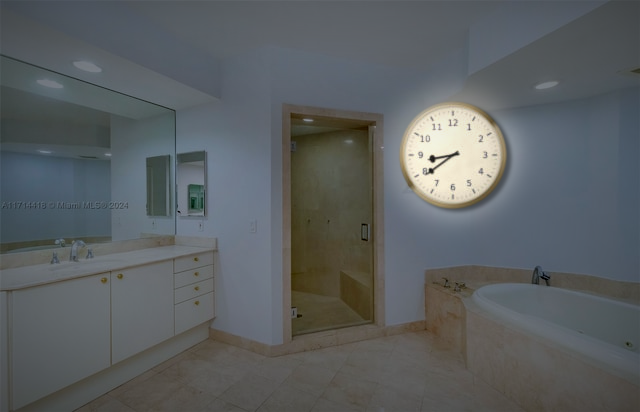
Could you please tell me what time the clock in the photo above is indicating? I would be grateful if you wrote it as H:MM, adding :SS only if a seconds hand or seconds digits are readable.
8:39
